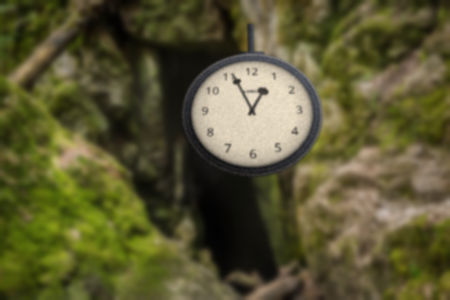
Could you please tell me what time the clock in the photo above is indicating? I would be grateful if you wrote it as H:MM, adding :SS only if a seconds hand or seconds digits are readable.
12:56
